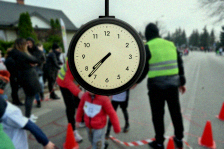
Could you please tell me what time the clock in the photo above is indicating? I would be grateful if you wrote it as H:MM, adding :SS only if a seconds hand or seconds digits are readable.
7:37
